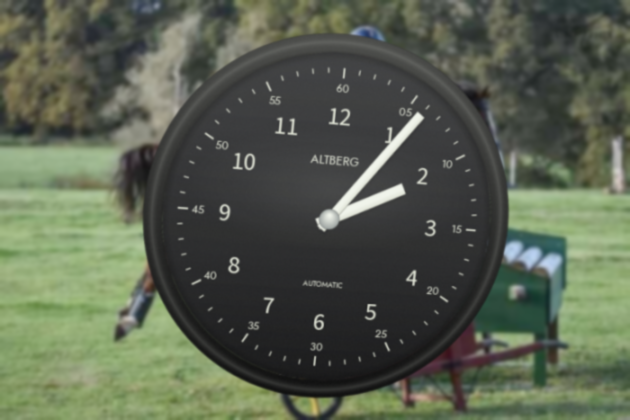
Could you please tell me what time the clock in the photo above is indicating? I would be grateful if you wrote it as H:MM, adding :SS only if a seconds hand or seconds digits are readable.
2:06
